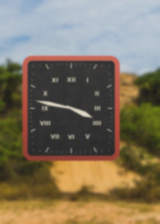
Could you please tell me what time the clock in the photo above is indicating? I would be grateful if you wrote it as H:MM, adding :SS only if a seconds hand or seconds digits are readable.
3:47
